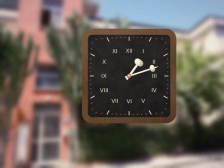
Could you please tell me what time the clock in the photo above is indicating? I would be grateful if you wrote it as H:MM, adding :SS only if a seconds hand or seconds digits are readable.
1:12
